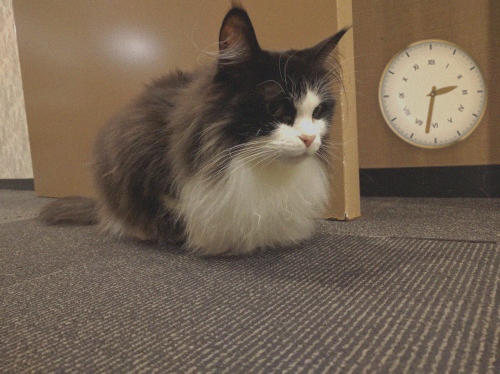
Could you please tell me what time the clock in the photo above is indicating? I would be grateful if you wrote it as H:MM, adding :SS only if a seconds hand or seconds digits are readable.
2:32
